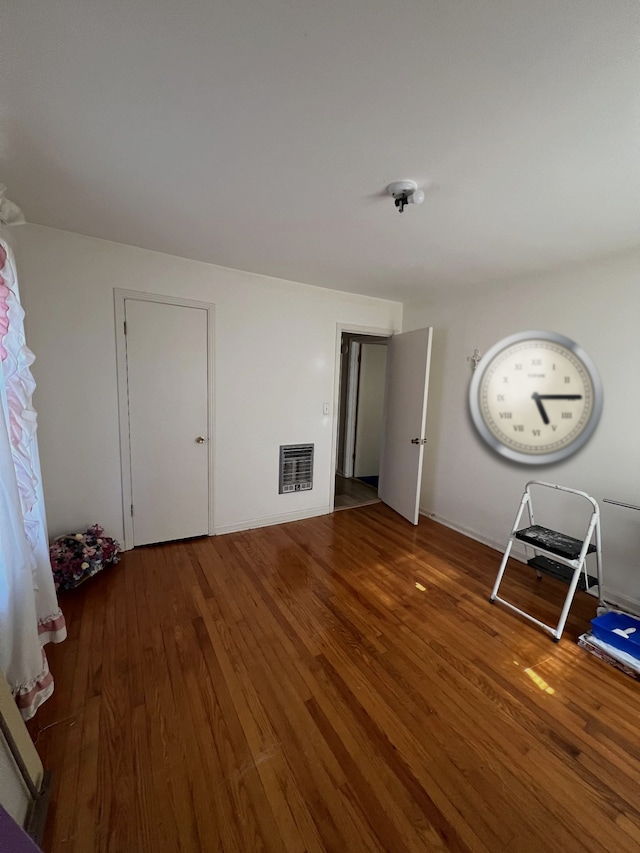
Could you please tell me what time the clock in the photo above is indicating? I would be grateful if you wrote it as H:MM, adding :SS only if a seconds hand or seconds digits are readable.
5:15
